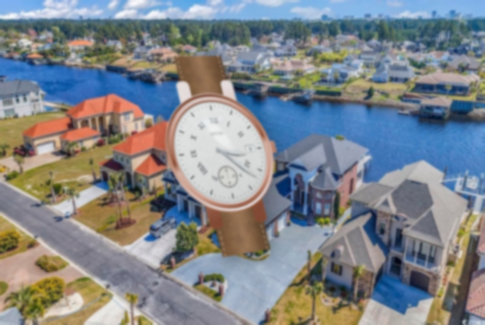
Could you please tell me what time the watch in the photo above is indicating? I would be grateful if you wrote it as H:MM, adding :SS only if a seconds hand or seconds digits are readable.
3:22
